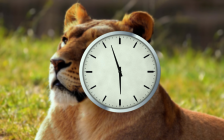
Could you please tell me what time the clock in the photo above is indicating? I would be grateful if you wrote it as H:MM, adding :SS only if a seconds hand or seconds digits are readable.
5:57
